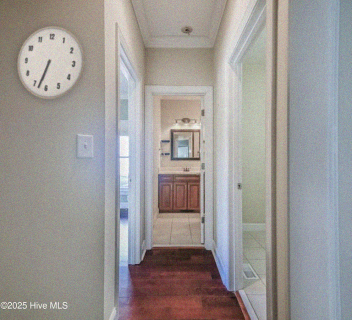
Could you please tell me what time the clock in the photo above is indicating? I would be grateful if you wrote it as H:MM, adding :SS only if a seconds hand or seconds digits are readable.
6:33
